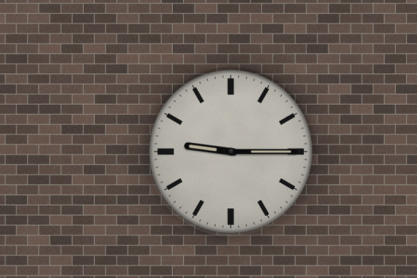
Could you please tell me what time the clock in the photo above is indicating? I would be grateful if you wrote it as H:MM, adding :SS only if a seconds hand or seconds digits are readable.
9:15
